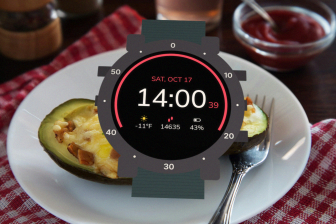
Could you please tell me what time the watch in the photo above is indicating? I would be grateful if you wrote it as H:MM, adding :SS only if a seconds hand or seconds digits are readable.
14:00:39
